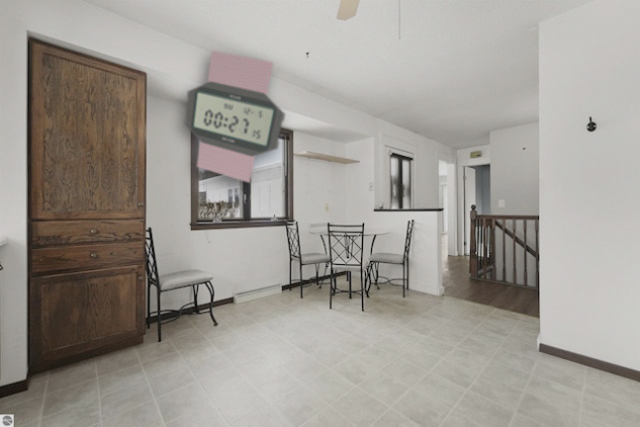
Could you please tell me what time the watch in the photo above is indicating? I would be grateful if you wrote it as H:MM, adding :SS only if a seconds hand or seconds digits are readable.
0:27
